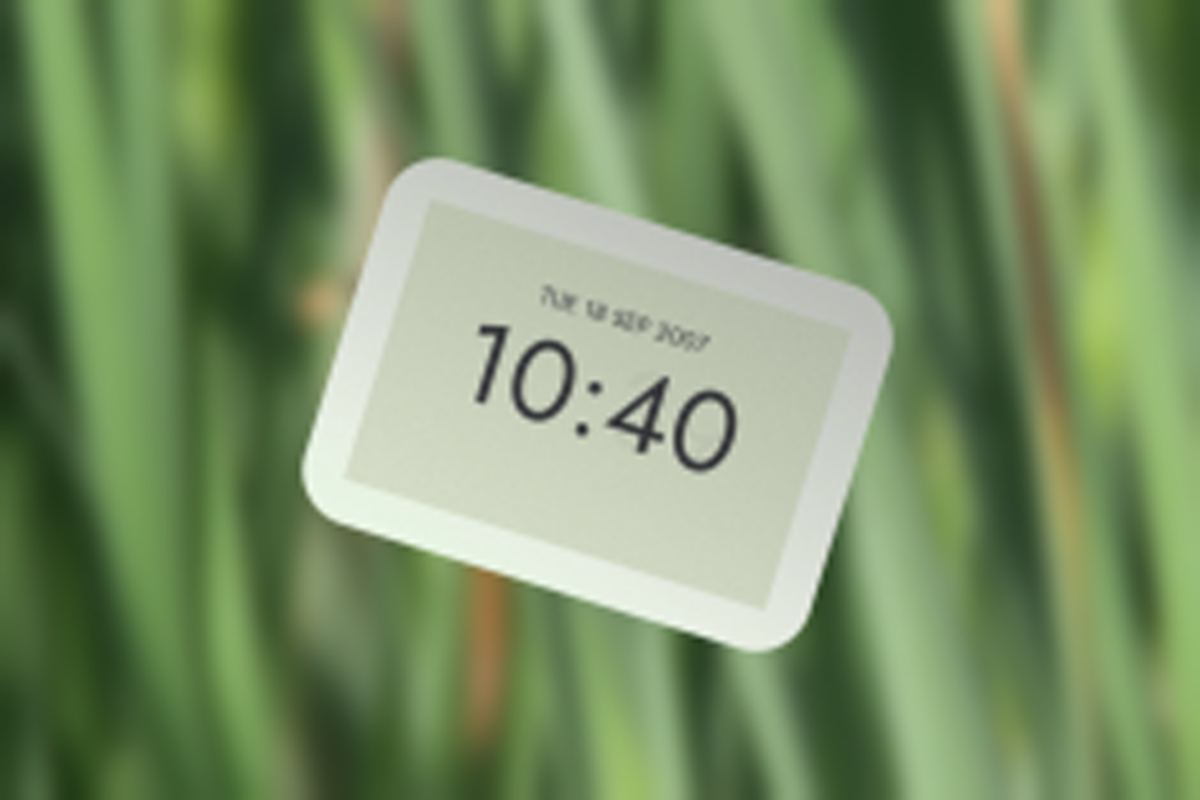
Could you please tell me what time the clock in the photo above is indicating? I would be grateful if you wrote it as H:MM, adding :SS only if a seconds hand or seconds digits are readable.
10:40
